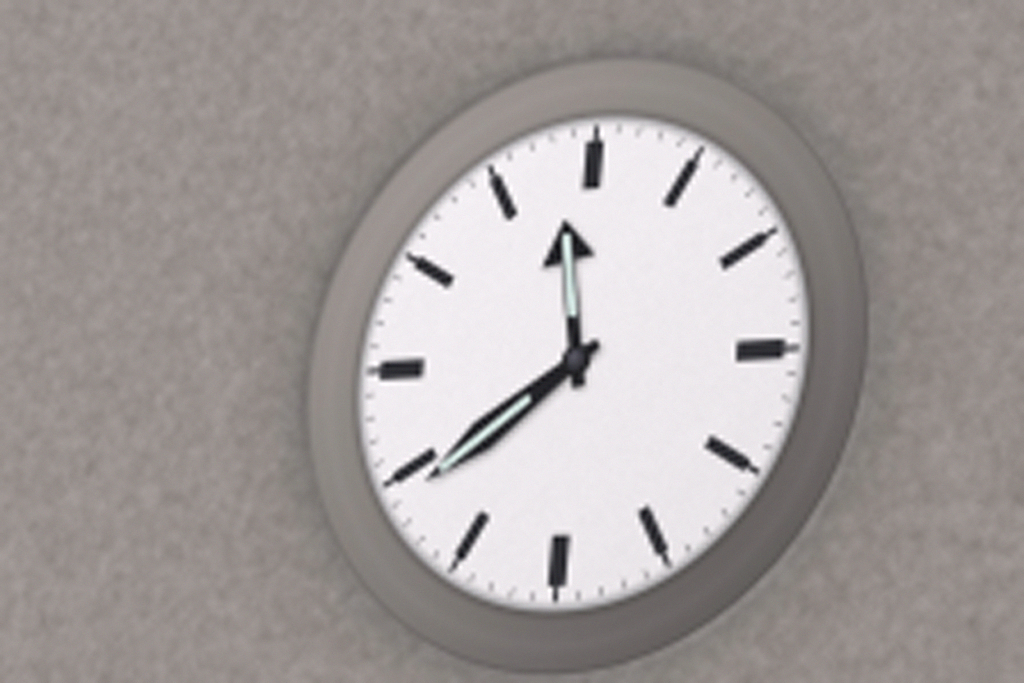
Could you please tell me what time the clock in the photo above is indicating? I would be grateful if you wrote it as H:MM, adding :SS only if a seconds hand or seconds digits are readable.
11:39
